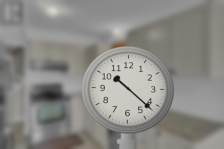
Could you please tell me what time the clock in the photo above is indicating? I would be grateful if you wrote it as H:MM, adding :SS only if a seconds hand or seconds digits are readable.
10:22
